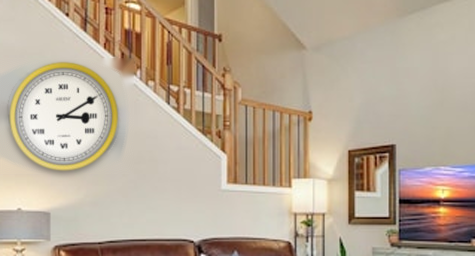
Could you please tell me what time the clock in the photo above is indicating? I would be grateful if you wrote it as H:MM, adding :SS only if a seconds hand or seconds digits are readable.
3:10
